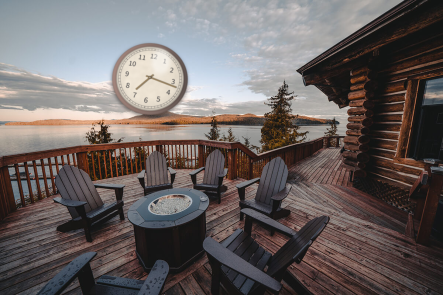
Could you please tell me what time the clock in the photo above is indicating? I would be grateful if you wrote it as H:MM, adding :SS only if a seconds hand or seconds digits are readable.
7:17
